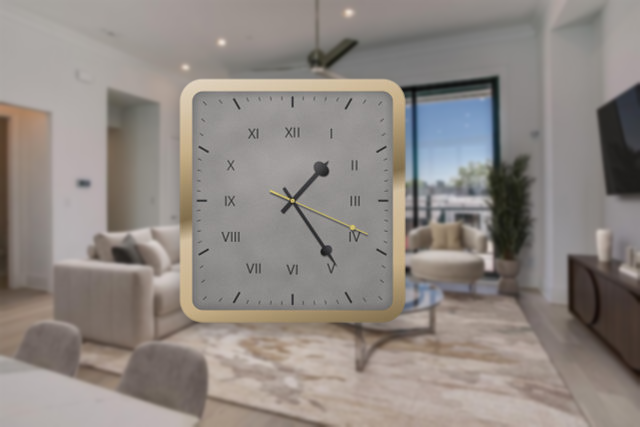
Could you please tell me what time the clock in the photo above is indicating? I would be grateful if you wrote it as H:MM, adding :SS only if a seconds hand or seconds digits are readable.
1:24:19
